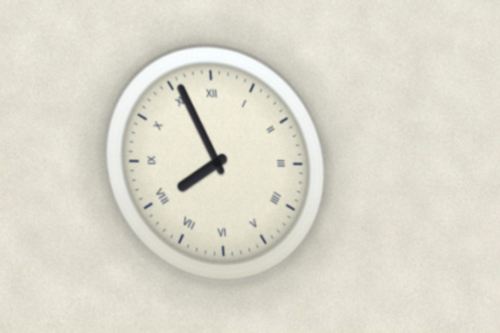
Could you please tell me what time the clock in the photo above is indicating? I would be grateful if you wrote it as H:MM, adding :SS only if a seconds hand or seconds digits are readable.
7:56
